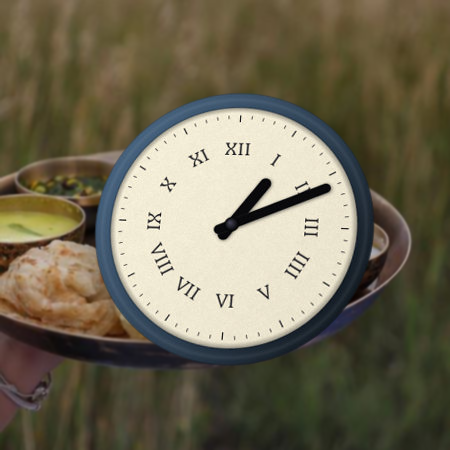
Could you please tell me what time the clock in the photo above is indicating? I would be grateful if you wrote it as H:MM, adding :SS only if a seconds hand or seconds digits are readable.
1:11
